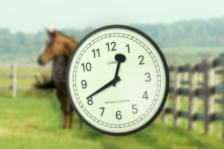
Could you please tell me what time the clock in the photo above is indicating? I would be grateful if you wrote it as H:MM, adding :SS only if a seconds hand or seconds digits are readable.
12:41
